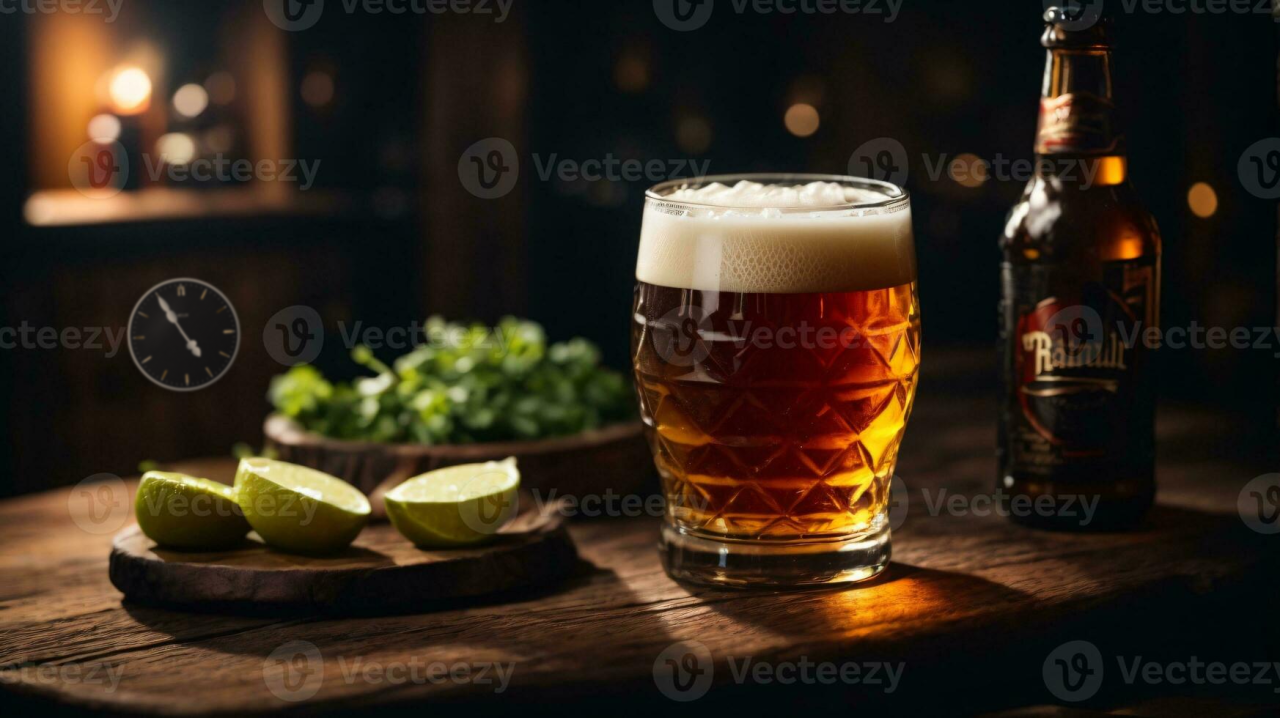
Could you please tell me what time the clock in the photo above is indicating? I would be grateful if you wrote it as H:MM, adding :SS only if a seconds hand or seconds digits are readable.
4:55
